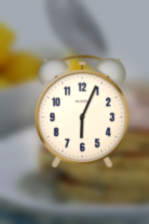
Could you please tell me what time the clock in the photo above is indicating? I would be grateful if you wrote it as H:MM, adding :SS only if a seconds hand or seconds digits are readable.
6:04
